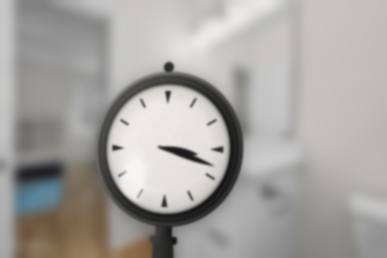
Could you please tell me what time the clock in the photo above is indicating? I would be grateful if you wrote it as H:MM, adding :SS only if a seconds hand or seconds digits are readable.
3:18
